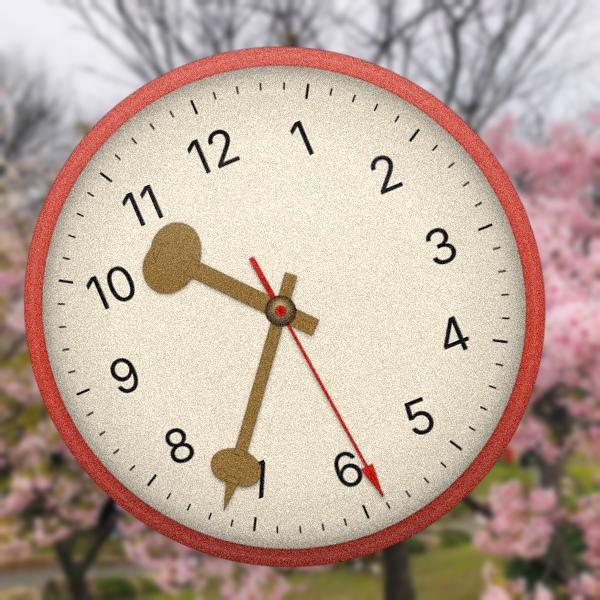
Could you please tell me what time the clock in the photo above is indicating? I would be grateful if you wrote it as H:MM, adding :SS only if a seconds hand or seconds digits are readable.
10:36:29
